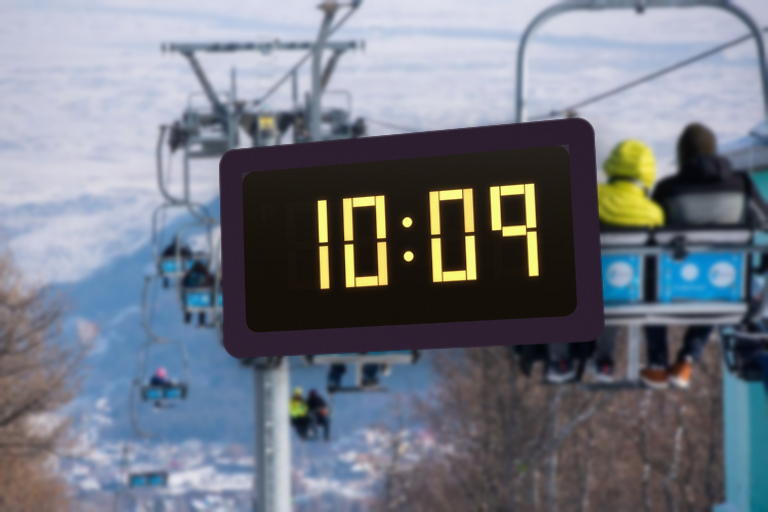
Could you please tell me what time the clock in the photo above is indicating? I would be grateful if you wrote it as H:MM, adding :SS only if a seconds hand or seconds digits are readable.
10:09
